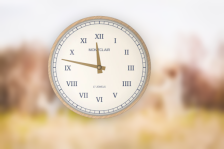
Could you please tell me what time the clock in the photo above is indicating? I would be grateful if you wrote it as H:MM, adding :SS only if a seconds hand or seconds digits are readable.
11:47
